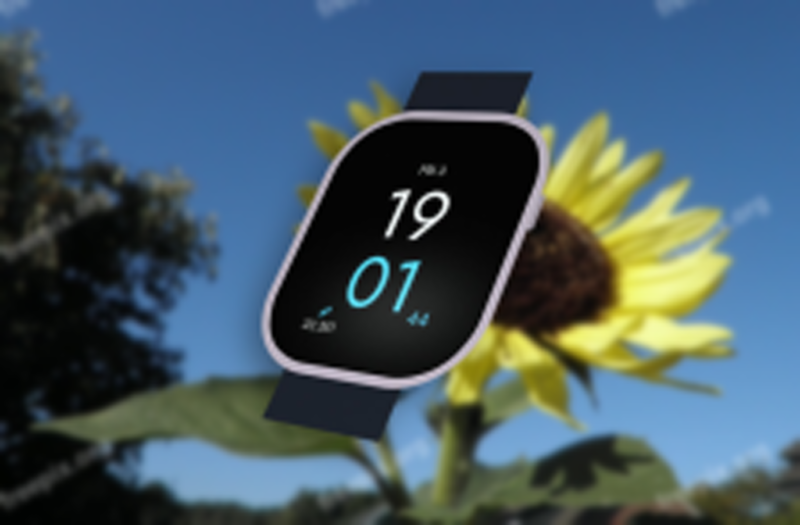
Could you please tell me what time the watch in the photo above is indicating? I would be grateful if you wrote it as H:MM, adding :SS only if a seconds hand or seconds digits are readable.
19:01
